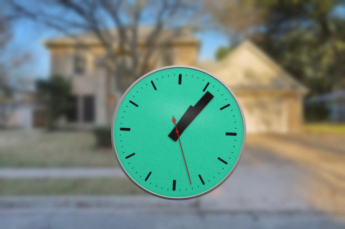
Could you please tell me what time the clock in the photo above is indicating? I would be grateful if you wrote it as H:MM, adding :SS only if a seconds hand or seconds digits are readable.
1:06:27
